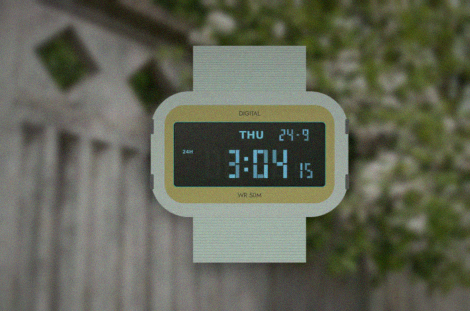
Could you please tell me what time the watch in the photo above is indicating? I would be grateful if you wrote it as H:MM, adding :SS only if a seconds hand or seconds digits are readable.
3:04:15
